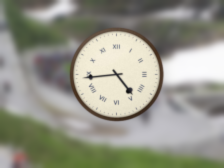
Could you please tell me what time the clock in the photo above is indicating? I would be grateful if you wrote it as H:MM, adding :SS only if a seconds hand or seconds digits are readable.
4:44
